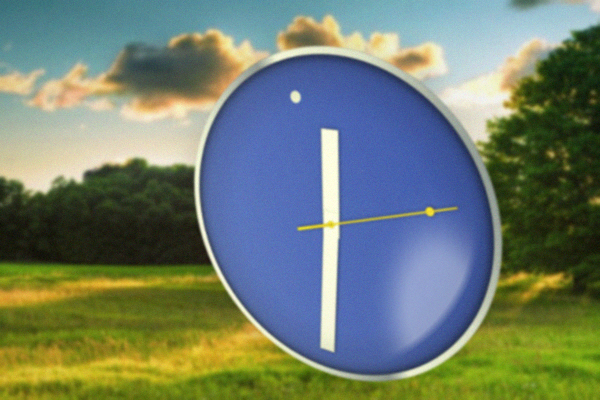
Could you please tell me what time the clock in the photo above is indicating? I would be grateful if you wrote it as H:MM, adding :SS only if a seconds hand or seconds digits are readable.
12:33:15
